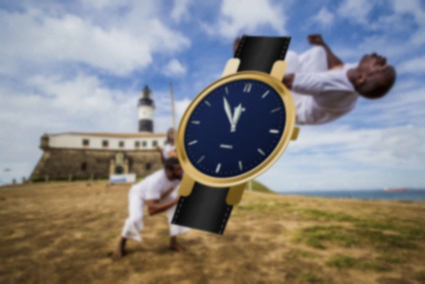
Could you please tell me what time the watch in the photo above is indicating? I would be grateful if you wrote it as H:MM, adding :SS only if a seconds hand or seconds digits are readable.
11:54
